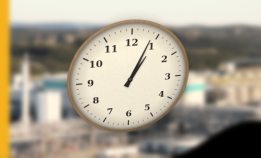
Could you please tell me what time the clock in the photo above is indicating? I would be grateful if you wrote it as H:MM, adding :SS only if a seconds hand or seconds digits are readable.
1:04
